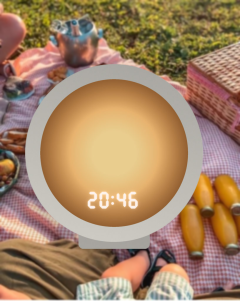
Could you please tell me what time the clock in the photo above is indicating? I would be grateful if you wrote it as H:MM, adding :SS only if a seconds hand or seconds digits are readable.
20:46
